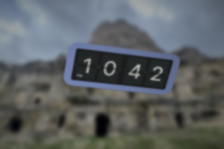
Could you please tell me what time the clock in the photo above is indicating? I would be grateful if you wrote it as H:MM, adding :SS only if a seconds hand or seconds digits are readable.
10:42
